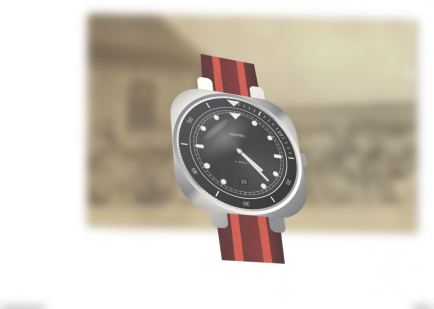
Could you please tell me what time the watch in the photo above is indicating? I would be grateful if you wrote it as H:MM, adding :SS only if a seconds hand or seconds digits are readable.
4:23
